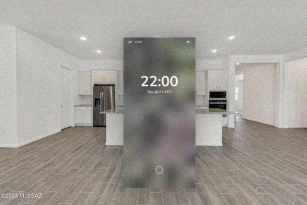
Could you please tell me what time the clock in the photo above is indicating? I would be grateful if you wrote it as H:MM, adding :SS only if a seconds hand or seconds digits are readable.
22:00
